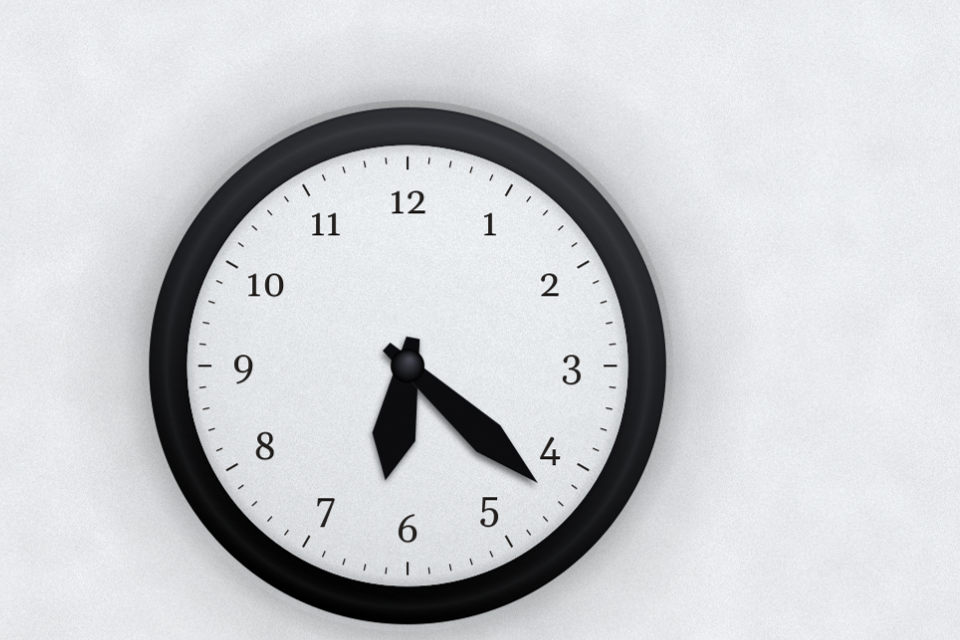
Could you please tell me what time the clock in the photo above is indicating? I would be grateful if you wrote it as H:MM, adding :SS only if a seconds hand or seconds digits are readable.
6:22
